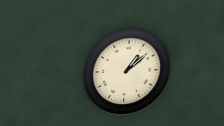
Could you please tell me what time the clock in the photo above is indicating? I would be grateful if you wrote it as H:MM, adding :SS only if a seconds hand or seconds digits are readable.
1:08
